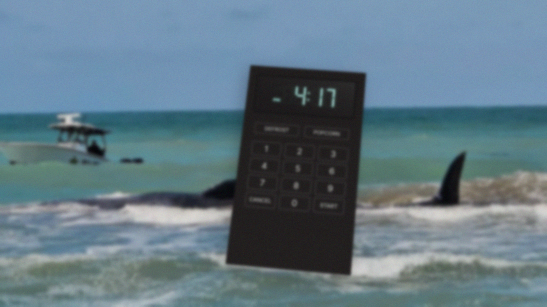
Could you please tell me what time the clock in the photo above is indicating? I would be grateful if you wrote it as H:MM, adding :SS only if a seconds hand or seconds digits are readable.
4:17
